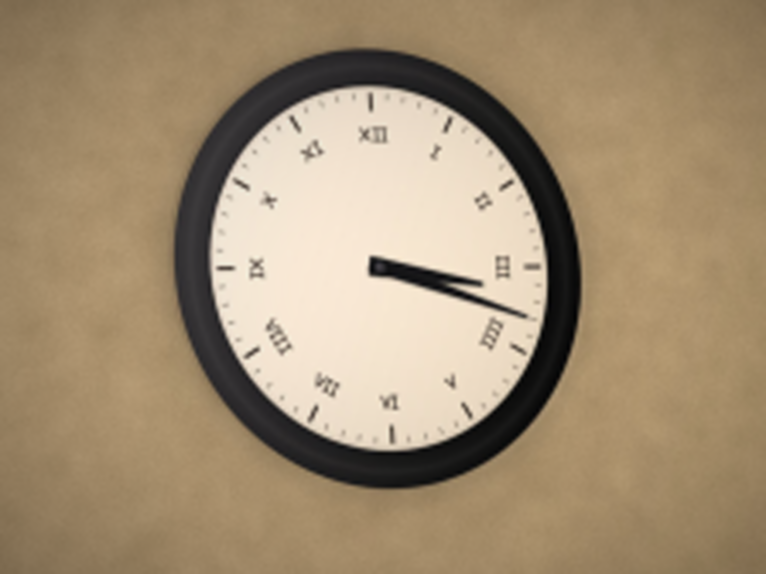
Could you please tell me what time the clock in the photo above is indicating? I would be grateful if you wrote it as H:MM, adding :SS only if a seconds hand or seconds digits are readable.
3:18
